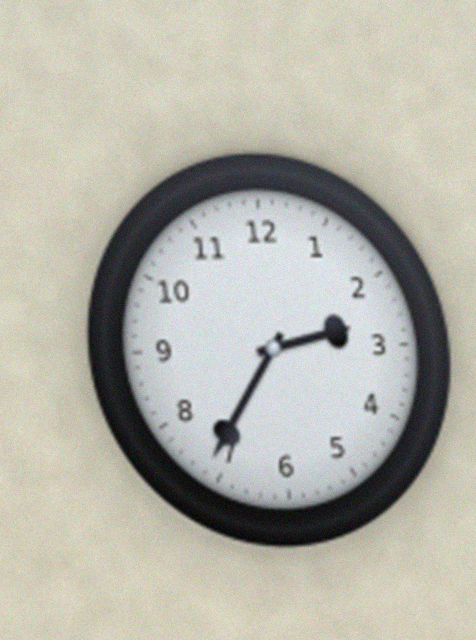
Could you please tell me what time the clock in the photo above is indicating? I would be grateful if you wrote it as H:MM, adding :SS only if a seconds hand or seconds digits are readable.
2:36
